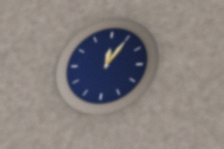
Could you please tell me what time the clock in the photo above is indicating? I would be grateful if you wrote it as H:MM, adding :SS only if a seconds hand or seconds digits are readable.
12:05
